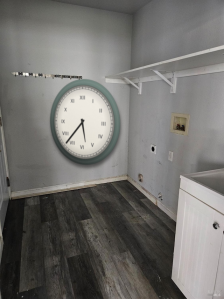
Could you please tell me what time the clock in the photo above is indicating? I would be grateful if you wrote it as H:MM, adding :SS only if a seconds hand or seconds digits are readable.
5:37
